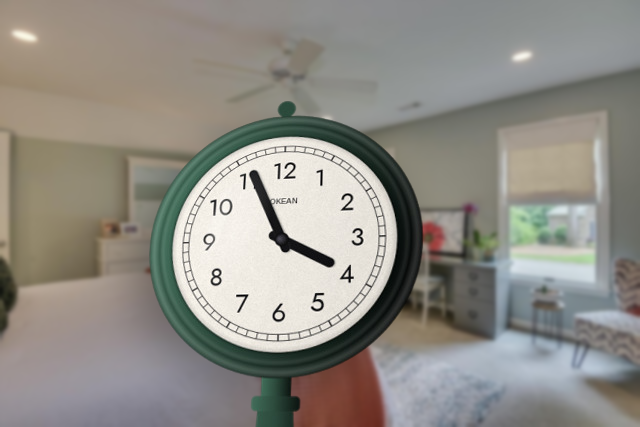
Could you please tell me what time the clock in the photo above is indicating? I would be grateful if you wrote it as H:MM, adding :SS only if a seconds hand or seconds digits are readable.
3:56
